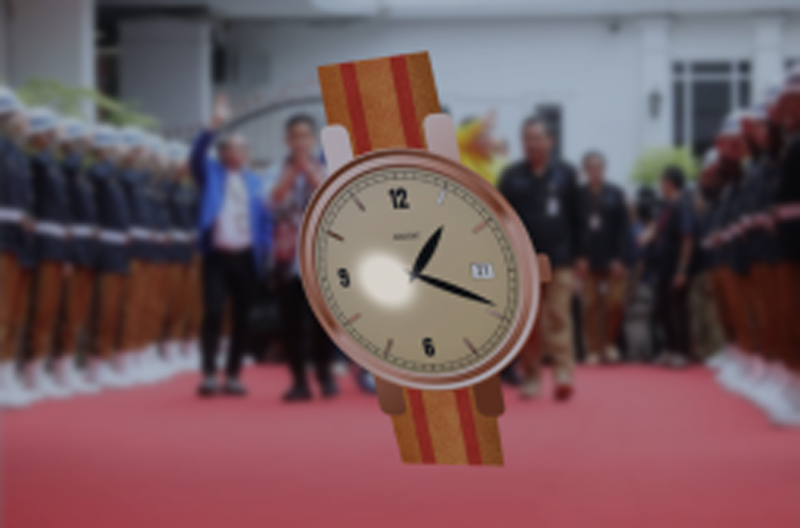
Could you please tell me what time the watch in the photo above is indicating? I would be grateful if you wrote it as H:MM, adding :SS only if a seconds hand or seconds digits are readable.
1:19
